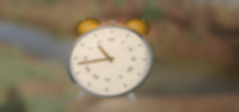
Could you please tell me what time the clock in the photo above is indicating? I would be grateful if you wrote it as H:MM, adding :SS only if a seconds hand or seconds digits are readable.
10:43
